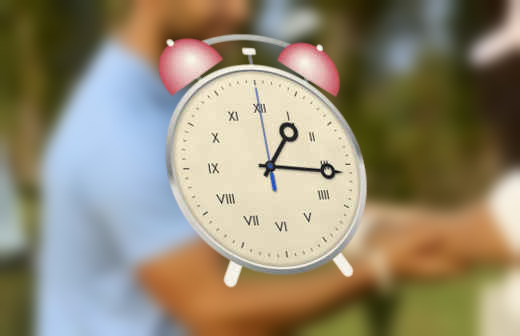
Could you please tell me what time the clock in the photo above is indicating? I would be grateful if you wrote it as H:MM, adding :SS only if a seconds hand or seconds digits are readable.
1:16:00
